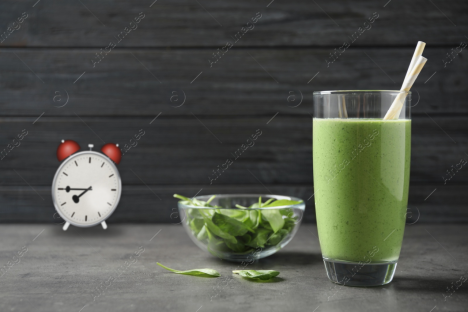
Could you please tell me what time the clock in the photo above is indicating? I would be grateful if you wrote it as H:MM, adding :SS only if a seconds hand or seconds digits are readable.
7:45
